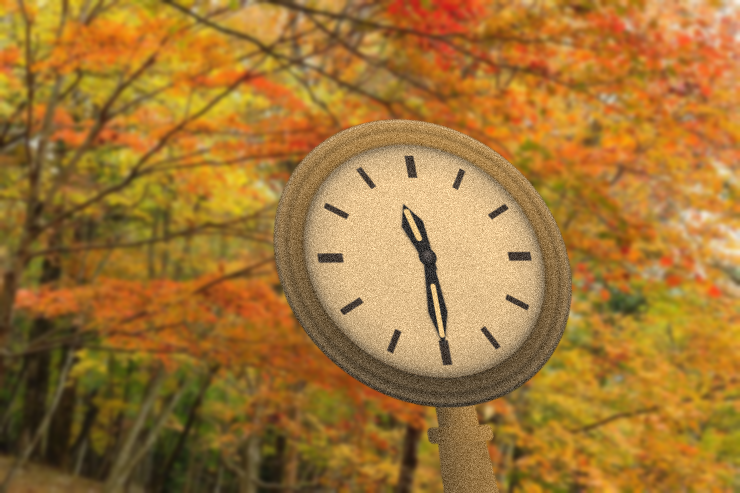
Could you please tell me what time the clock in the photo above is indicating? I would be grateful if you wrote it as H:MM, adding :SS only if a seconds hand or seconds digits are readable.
11:30
